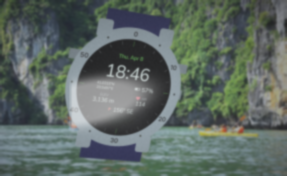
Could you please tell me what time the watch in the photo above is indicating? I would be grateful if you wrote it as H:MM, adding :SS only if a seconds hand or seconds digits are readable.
18:46
